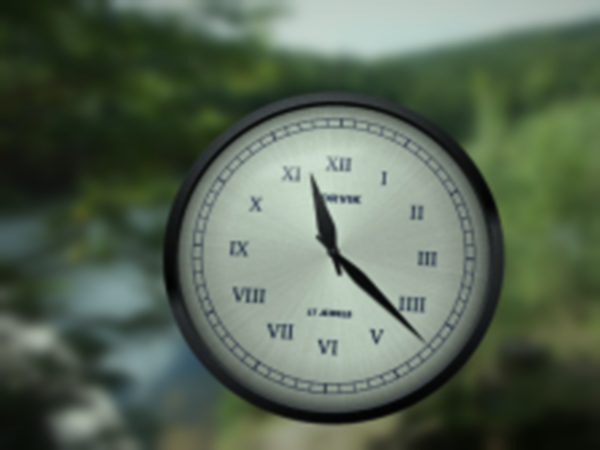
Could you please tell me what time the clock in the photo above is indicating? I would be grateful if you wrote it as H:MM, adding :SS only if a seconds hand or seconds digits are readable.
11:22
